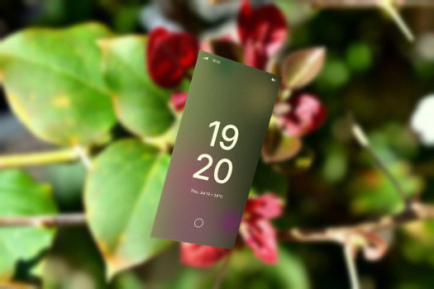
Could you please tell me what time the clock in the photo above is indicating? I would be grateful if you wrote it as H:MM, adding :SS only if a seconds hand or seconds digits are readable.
19:20
